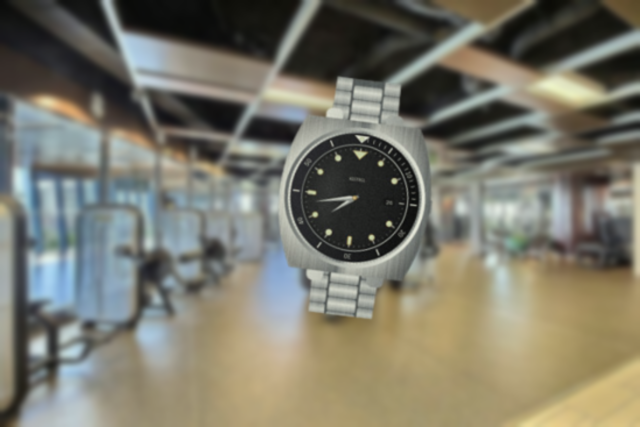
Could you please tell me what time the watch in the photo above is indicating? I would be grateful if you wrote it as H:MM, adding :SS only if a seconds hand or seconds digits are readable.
7:43
